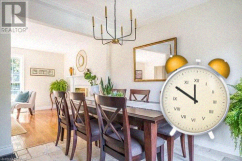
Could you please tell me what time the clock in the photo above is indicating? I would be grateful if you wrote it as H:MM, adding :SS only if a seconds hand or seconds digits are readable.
11:50
